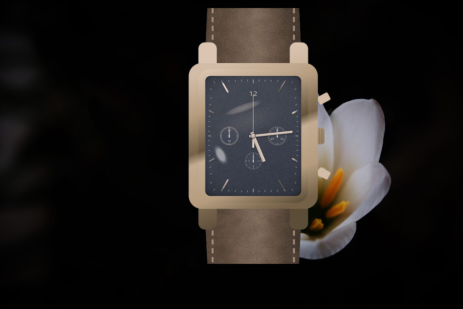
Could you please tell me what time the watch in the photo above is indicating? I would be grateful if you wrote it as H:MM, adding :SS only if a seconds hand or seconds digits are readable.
5:14
